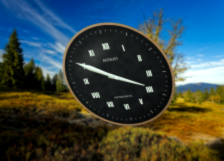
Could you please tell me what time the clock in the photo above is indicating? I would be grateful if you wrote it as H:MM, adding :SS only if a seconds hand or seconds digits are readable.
3:50
